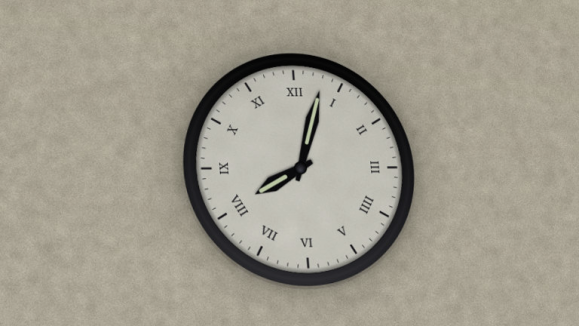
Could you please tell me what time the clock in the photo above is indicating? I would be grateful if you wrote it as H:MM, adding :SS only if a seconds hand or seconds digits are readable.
8:03
